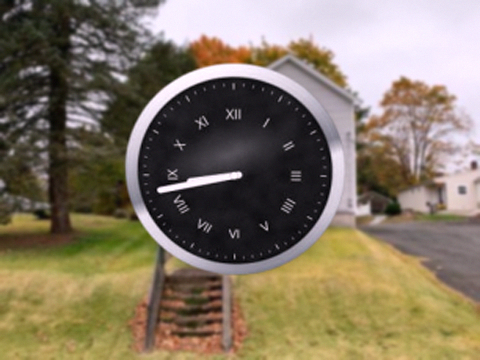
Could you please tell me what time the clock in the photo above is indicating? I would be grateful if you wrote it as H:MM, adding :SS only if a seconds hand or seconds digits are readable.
8:43
